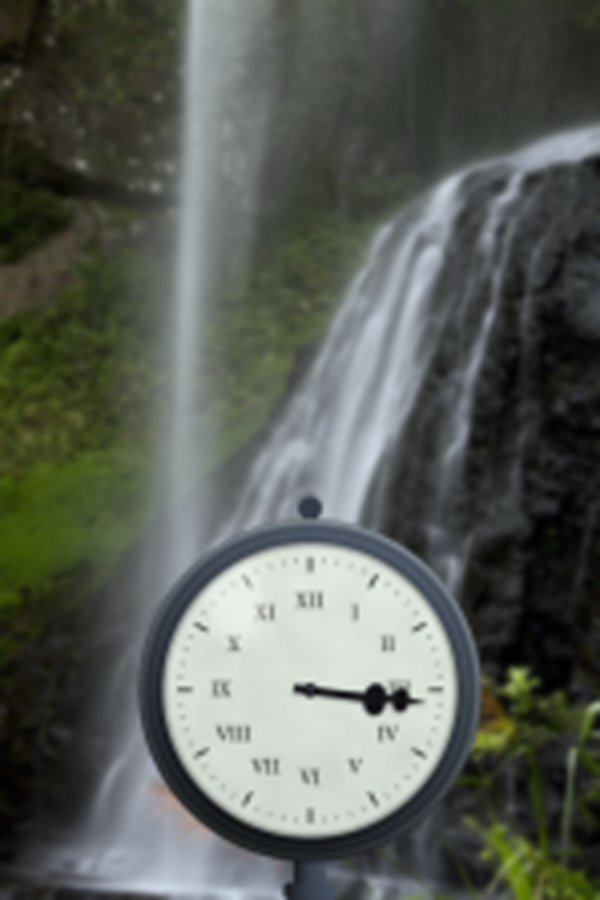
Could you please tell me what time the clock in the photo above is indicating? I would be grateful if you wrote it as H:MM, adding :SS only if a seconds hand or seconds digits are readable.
3:16
